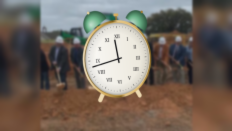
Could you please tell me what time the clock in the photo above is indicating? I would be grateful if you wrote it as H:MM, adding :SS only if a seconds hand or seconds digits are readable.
11:43
